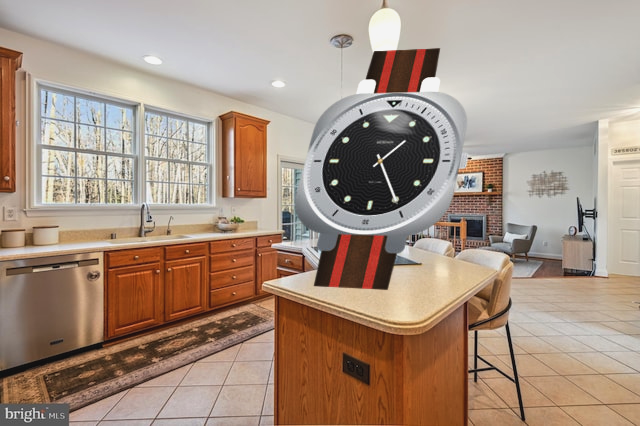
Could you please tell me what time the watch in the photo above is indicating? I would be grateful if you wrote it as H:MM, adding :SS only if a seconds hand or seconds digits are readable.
1:25
